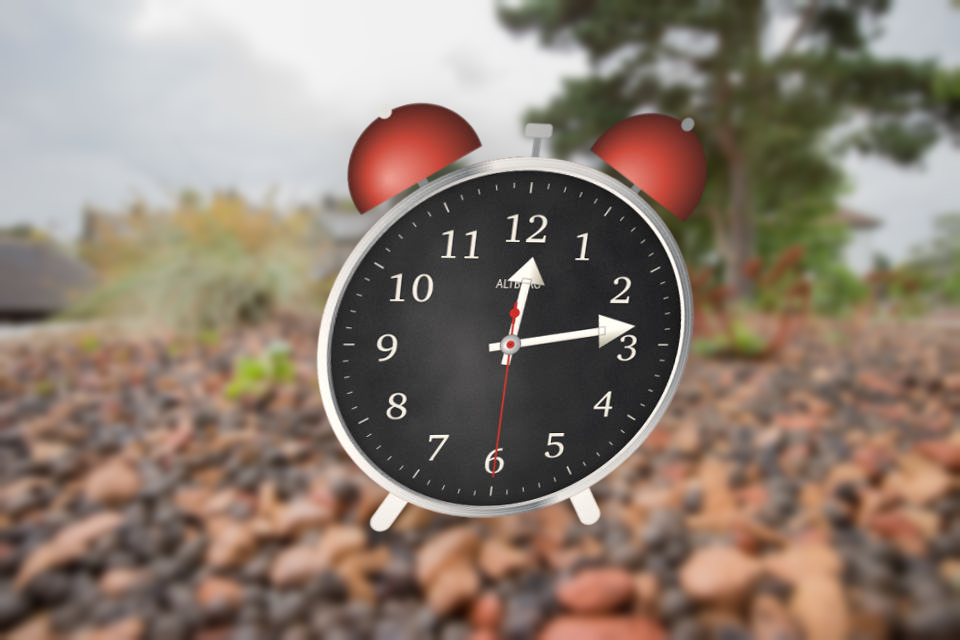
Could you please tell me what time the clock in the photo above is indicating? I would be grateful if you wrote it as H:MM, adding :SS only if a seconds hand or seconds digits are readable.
12:13:30
